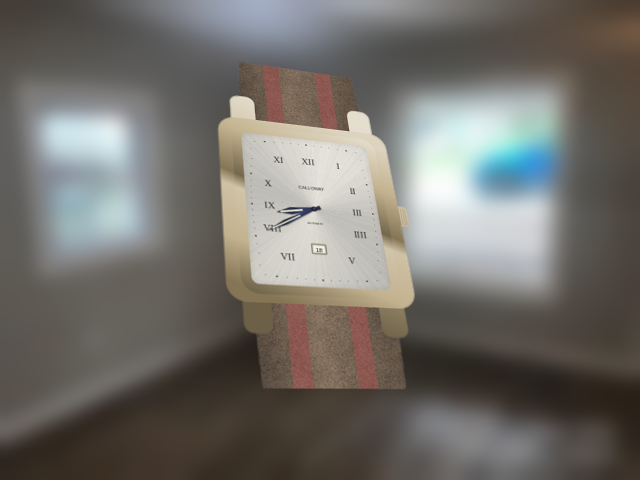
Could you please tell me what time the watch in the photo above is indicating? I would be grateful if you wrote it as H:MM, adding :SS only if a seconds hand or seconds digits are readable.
8:40
